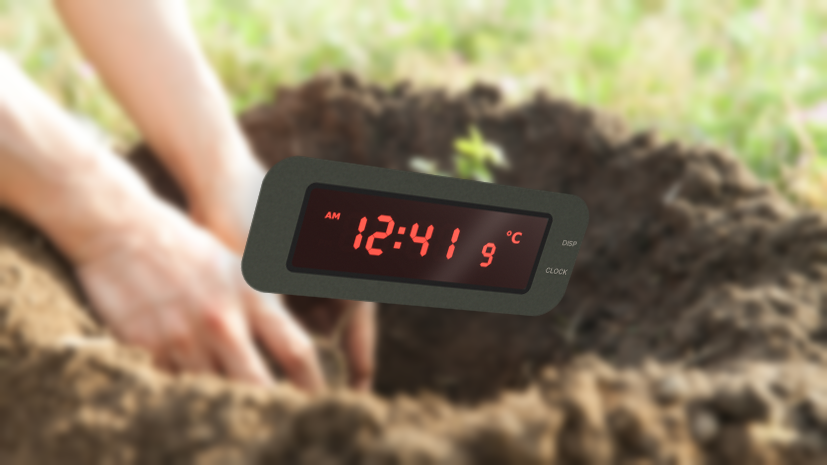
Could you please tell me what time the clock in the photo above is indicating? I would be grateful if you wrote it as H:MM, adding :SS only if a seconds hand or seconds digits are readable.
12:41
